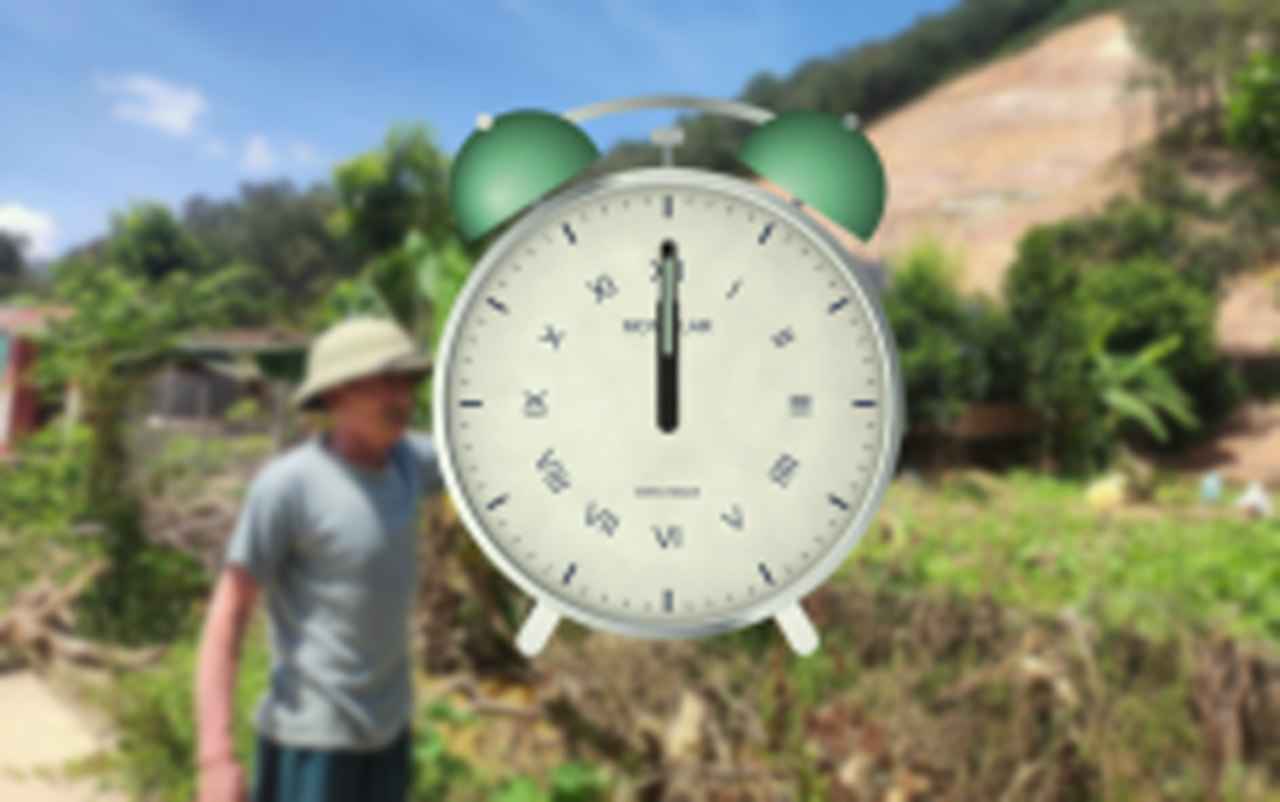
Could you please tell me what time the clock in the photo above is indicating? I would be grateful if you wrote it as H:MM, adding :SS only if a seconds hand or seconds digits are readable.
12:00
